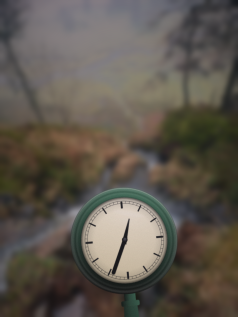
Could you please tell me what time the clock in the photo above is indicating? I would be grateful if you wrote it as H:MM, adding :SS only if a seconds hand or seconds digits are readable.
12:34
